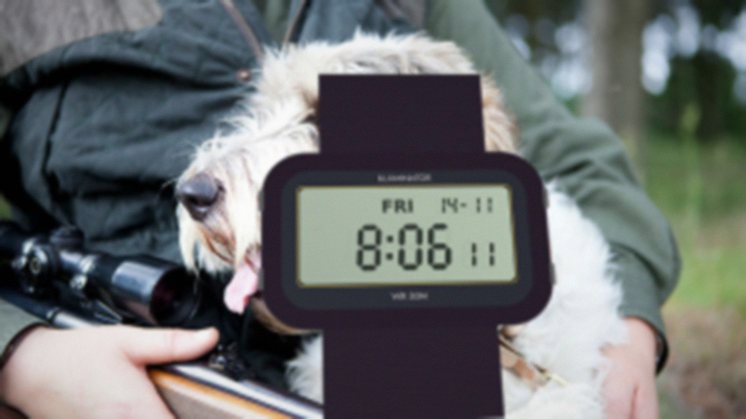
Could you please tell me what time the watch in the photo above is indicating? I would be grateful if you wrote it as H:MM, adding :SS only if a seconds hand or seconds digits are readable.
8:06:11
